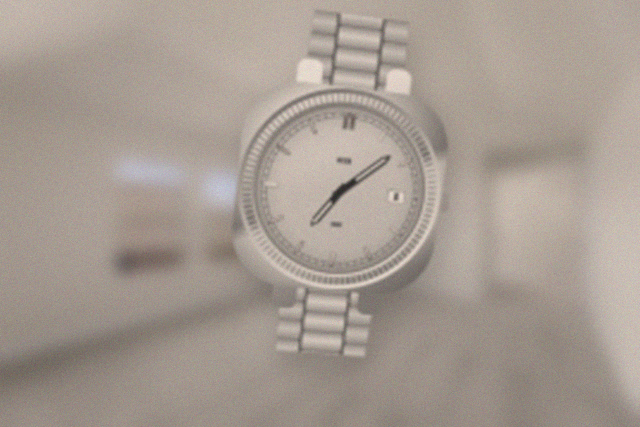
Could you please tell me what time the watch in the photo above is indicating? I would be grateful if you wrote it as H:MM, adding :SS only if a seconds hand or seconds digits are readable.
7:08
